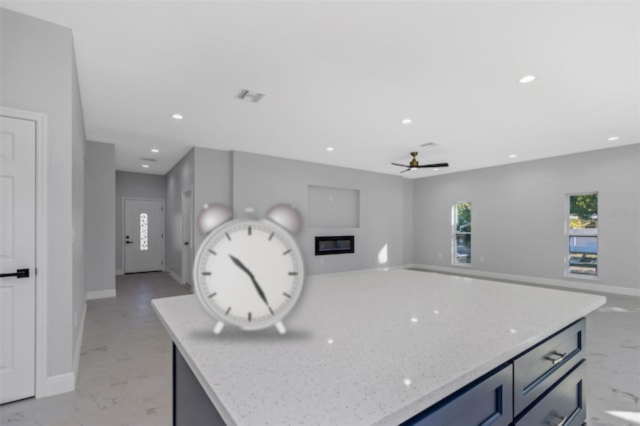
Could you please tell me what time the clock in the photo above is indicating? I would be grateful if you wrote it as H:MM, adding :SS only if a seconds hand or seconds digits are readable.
10:25
